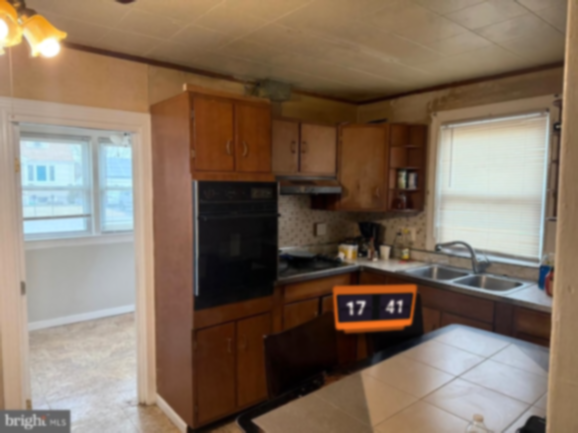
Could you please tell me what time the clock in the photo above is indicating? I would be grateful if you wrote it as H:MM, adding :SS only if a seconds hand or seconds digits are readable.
17:41
